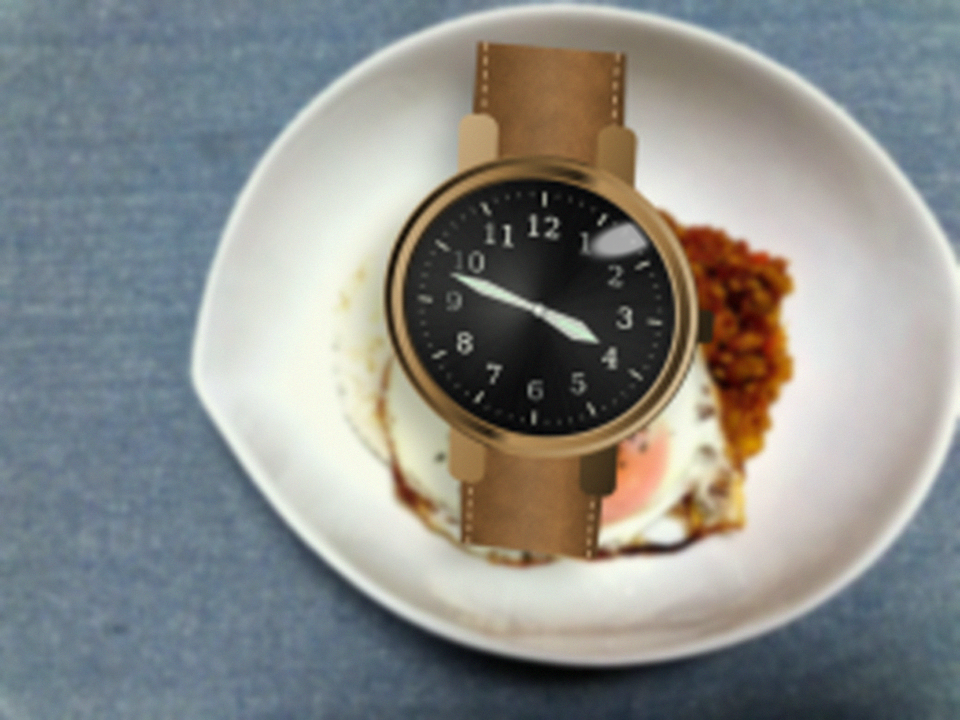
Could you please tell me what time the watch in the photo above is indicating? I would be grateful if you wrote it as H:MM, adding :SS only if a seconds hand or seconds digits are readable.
3:48
